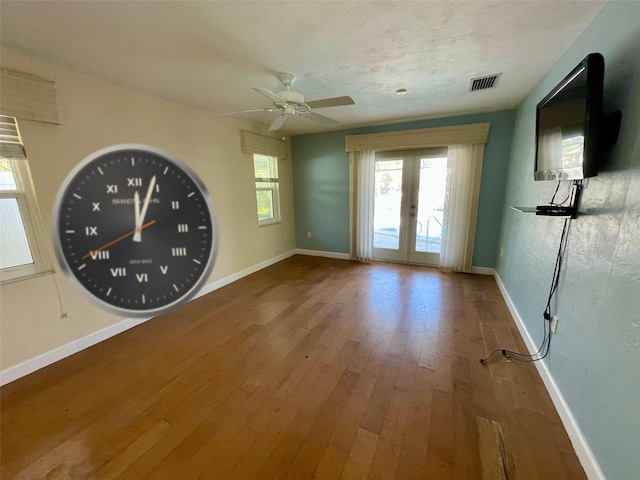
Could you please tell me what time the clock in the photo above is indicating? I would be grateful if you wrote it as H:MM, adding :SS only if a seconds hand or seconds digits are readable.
12:03:41
